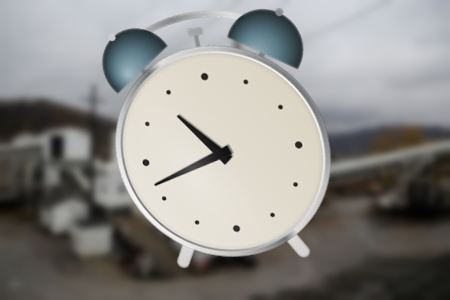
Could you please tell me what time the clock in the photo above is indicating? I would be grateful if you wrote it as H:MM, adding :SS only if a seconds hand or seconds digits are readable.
10:42
